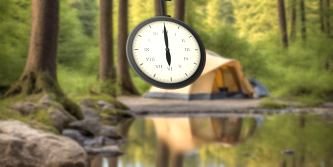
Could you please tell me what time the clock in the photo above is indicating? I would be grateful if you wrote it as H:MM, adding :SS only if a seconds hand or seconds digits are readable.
6:00
